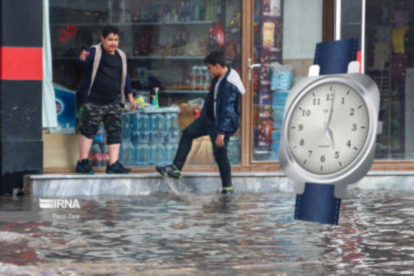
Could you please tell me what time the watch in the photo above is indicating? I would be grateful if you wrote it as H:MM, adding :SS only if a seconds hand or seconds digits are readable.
5:01
